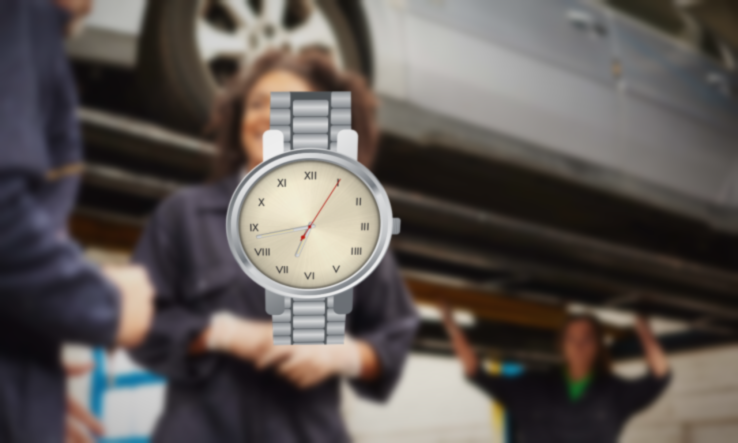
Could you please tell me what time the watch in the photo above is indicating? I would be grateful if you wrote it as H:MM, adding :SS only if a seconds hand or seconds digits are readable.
6:43:05
